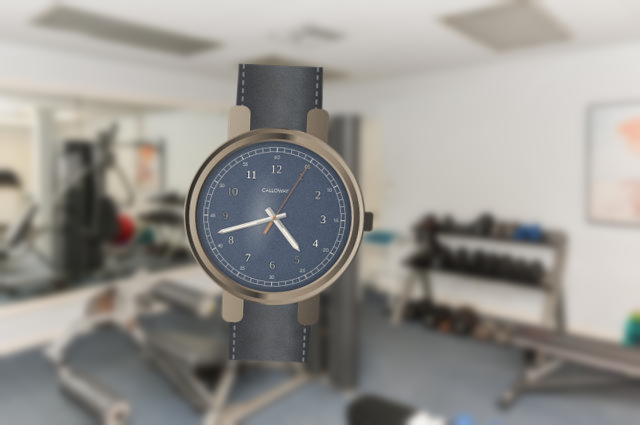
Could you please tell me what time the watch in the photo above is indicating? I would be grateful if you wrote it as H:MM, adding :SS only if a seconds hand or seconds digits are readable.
4:42:05
